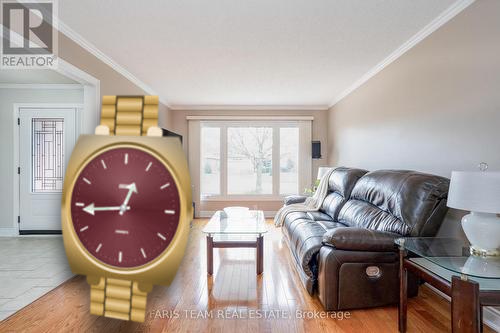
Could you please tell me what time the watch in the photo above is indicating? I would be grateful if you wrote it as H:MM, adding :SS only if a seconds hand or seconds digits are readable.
12:44
